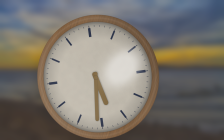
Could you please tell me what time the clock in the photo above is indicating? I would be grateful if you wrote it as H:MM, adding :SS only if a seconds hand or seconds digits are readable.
5:31
